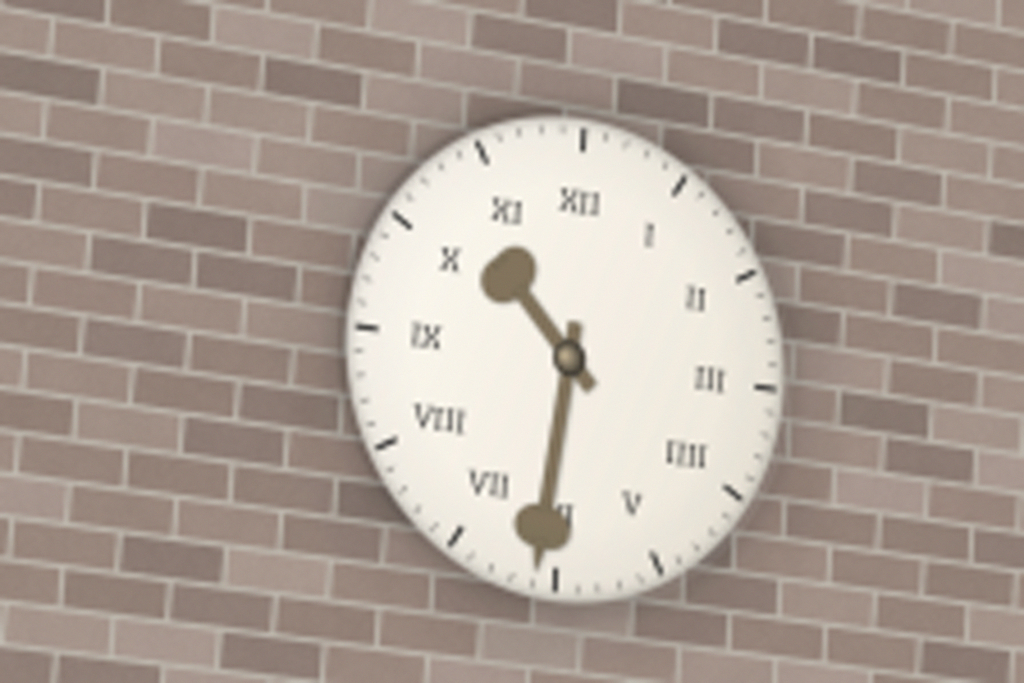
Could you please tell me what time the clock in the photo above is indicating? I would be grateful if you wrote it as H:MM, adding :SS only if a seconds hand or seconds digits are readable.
10:31
